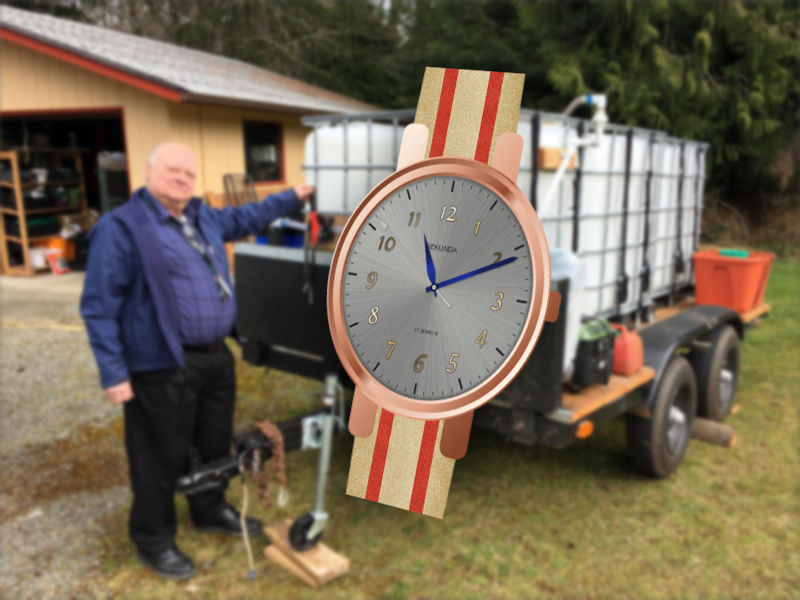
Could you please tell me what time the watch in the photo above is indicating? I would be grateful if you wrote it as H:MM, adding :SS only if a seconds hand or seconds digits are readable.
11:10:51
